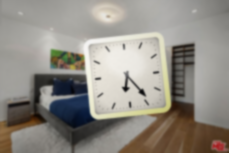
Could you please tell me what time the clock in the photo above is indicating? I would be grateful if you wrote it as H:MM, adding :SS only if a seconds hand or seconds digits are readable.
6:24
